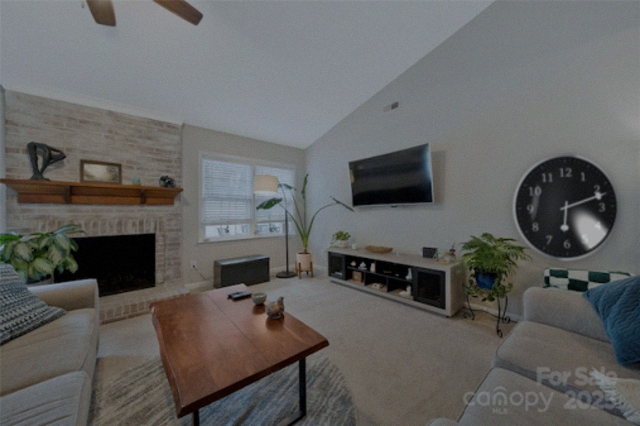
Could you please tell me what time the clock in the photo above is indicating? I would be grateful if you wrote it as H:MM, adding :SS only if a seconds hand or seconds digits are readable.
6:12
